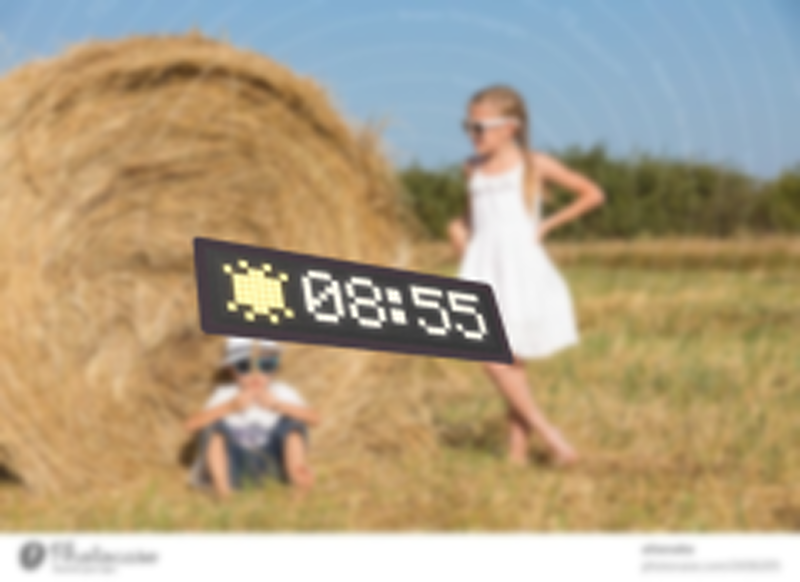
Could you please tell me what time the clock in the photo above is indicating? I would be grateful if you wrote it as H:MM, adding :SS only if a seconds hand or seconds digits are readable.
8:55
